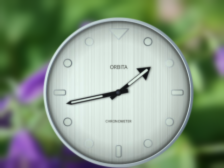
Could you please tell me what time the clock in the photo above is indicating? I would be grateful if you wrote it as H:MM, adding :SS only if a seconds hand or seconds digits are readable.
1:43
